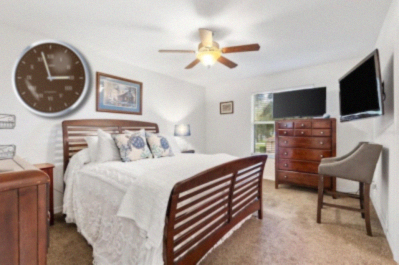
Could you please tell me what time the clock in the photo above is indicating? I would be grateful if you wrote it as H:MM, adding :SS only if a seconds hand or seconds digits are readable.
2:57
